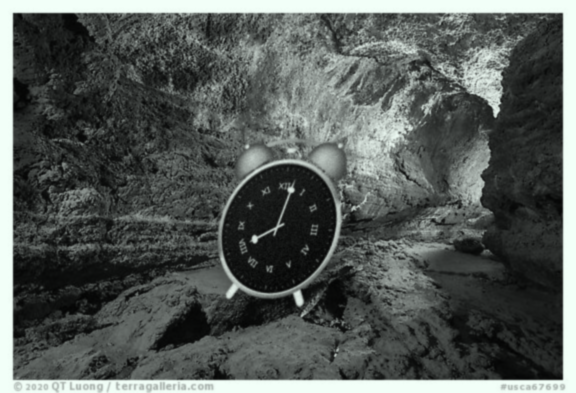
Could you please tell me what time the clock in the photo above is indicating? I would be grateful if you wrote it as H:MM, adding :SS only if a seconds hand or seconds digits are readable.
8:02
